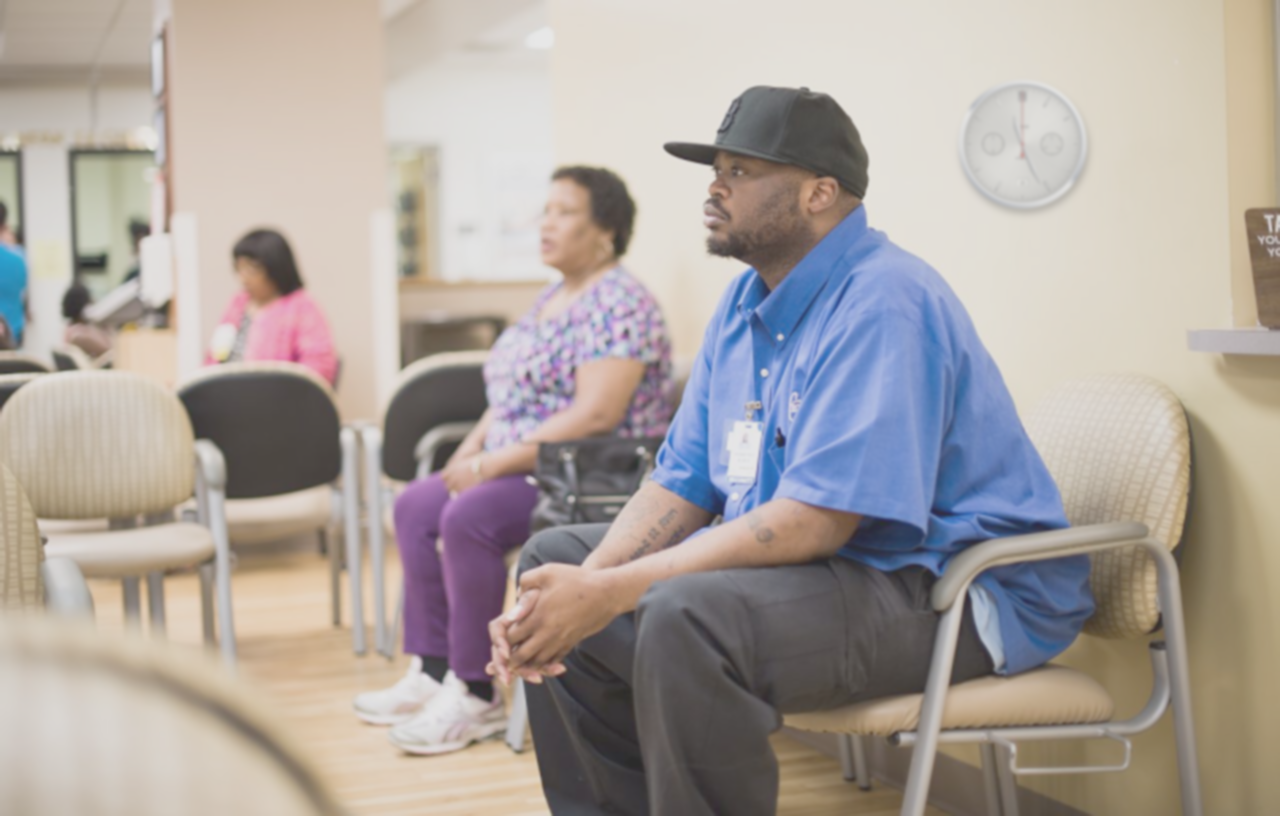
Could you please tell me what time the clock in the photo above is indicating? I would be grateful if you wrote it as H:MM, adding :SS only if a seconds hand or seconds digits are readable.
11:26
